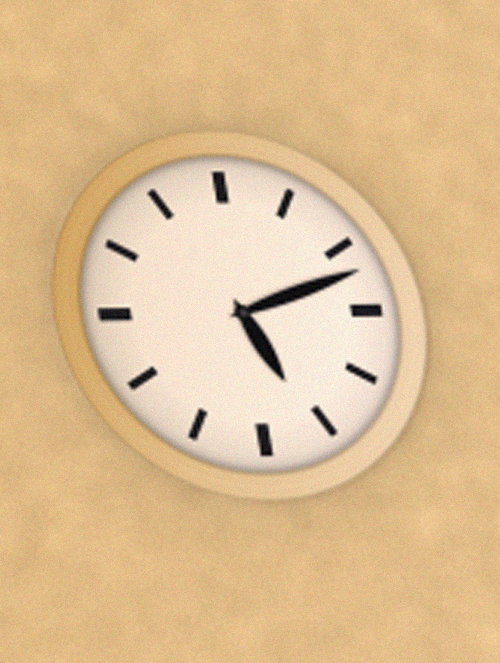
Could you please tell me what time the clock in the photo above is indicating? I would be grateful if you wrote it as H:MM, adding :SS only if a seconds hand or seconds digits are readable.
5:12
